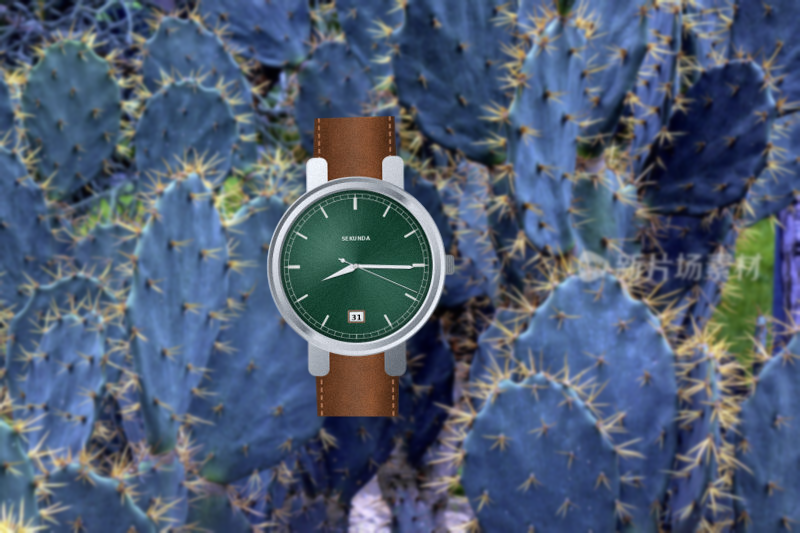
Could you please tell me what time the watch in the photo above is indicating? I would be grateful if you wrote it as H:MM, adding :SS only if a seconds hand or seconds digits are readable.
8:15:19
